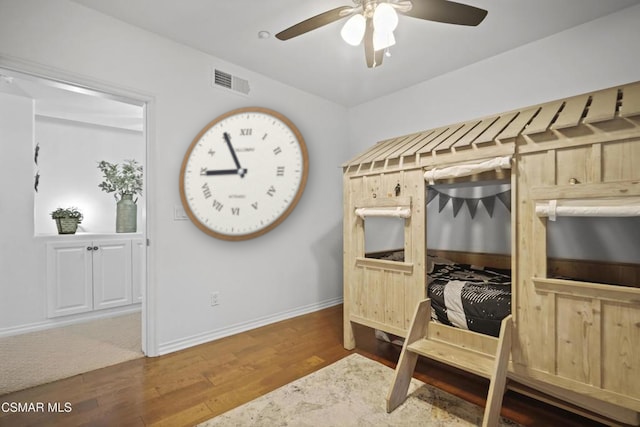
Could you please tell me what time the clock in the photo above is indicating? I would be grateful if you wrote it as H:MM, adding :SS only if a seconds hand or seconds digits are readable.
8:55
